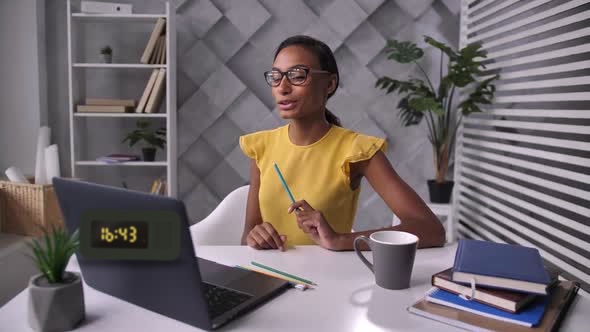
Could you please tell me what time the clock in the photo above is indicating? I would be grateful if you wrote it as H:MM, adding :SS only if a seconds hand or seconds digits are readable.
16:43
